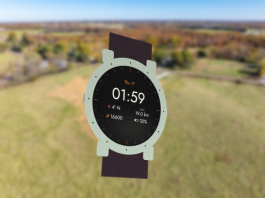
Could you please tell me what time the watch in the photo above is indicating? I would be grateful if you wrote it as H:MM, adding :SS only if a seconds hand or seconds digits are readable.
1:59
